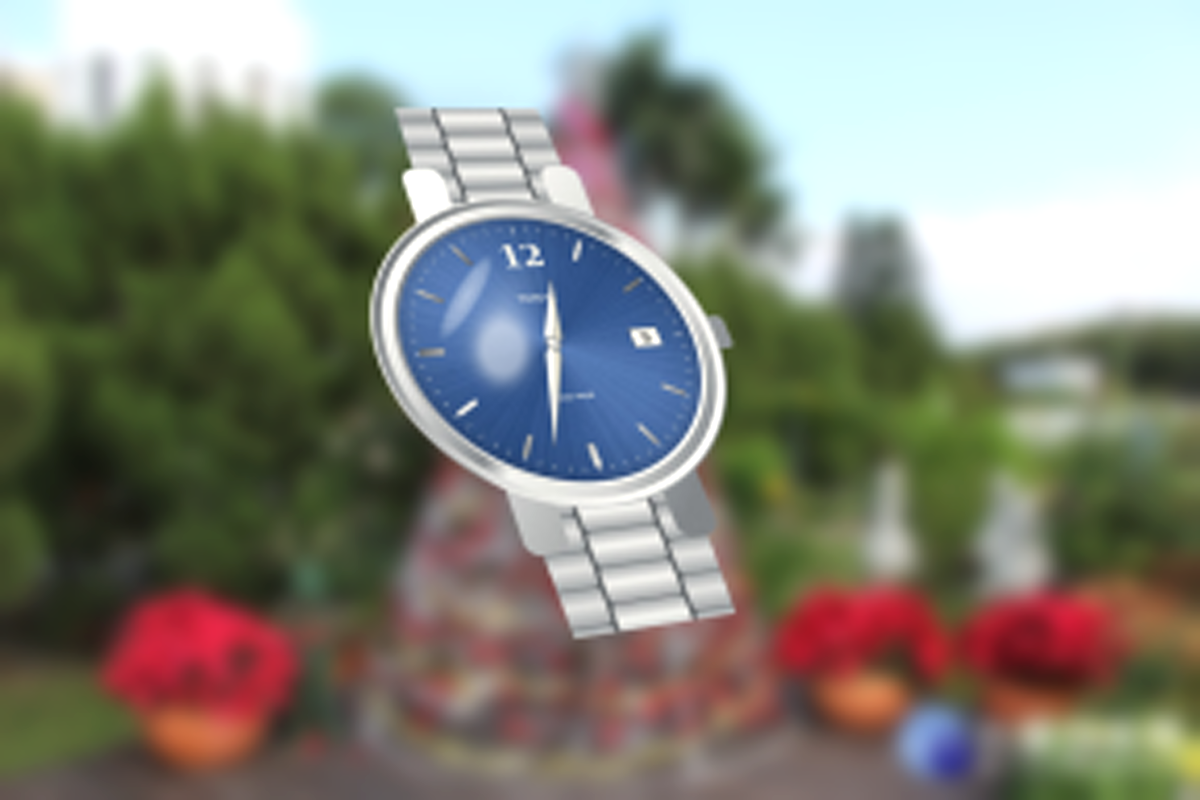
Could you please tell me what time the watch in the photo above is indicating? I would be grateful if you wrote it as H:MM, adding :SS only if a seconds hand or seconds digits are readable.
12:33
